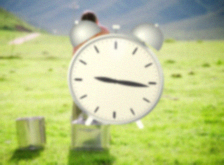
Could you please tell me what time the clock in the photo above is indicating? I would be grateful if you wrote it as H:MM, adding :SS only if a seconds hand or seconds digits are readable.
9:16
